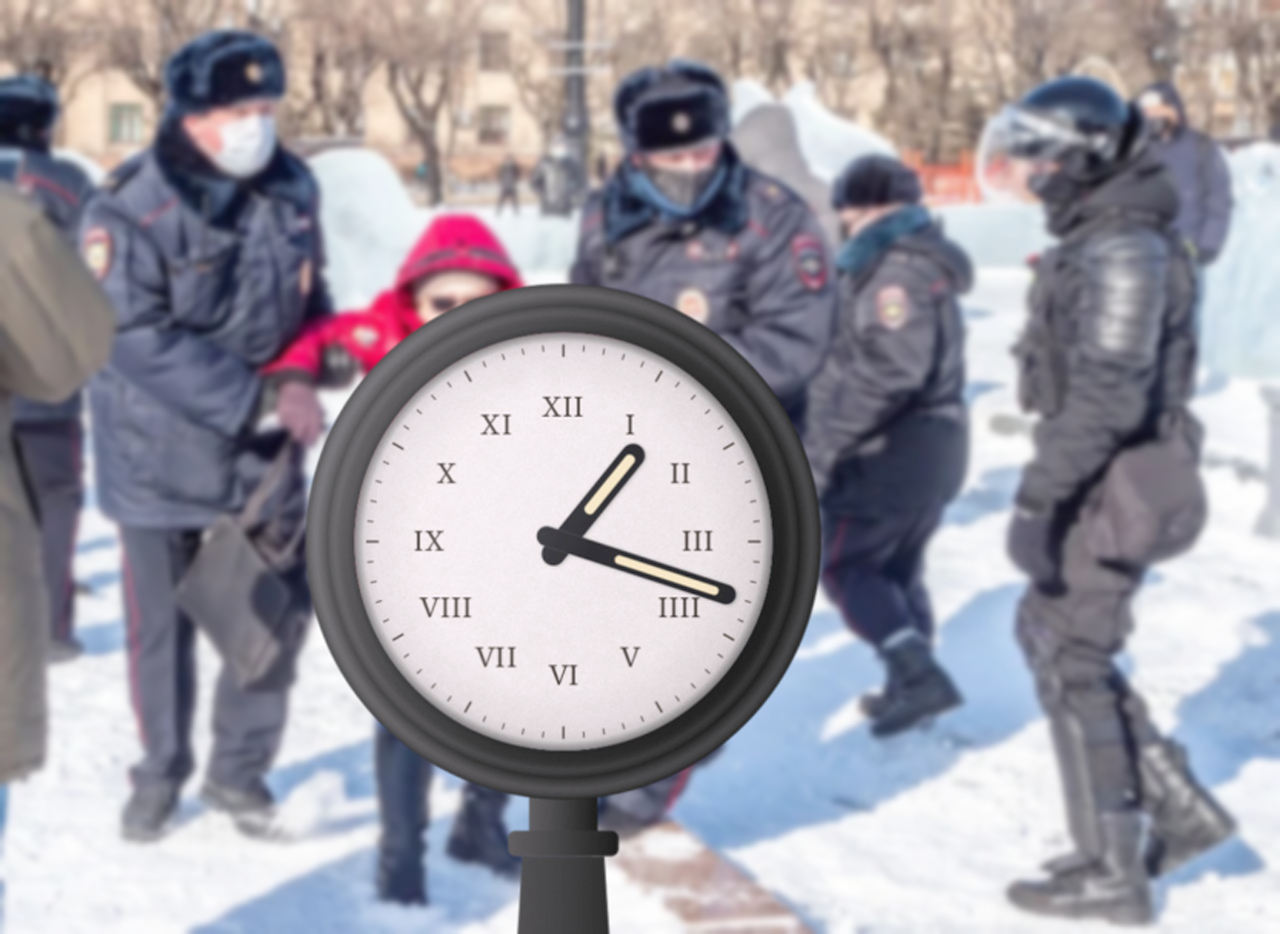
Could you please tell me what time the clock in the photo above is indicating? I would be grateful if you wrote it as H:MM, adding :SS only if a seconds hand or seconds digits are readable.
1:18
